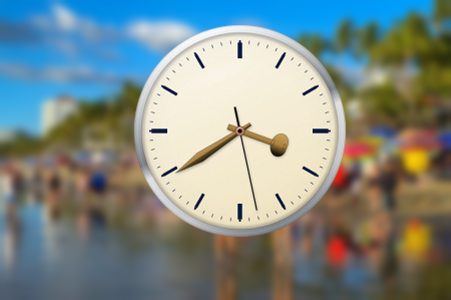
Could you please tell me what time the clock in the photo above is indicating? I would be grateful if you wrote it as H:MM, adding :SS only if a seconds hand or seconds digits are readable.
3:39:28
